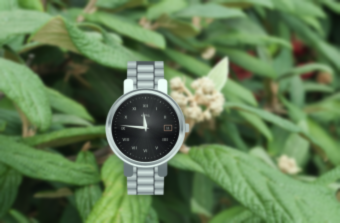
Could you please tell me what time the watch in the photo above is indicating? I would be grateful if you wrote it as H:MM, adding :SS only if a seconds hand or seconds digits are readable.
11:46
